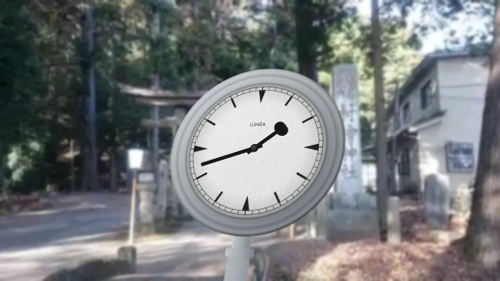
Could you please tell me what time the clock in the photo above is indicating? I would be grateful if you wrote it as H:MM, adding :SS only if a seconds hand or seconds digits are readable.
1:42
